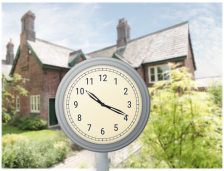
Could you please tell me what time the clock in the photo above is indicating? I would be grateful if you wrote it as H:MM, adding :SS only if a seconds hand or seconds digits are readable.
10:19
